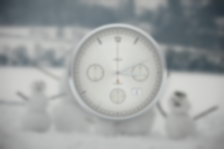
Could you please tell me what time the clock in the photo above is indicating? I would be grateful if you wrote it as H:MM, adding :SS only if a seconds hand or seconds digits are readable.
3:11
